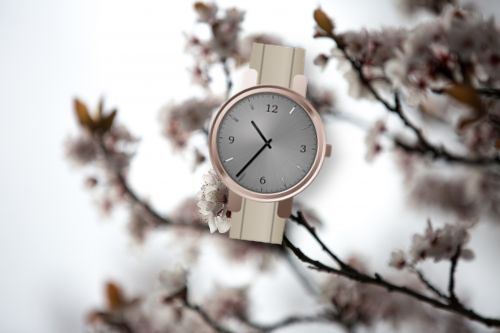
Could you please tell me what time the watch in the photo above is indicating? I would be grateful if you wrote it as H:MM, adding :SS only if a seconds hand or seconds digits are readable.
10:36
